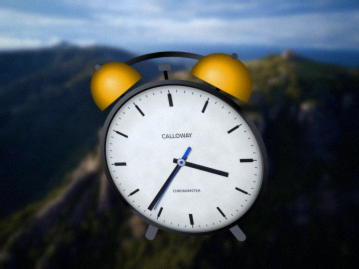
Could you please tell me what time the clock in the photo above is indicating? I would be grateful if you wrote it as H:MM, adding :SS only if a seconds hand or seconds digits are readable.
3:36:36
